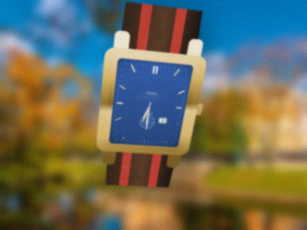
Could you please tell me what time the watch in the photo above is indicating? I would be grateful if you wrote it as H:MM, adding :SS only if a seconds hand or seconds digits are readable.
6:30
